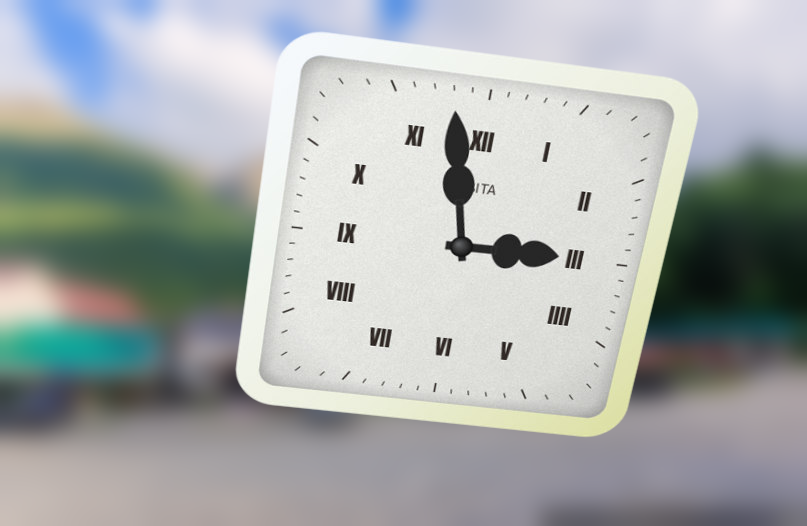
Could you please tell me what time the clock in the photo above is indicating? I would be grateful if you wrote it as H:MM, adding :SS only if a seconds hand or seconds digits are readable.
2:58
